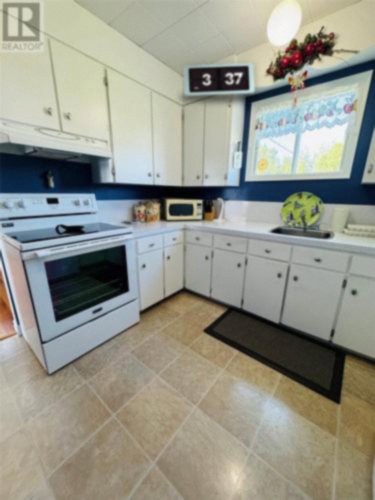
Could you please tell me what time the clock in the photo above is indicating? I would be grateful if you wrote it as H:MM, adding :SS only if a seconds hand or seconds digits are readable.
3:37
